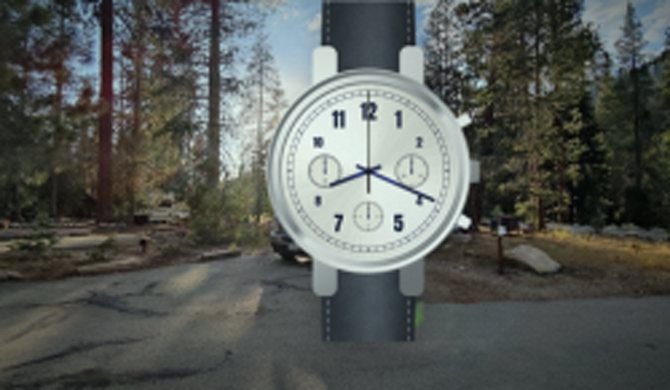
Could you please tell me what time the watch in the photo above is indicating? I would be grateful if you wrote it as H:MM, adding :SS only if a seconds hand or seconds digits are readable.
8:19
